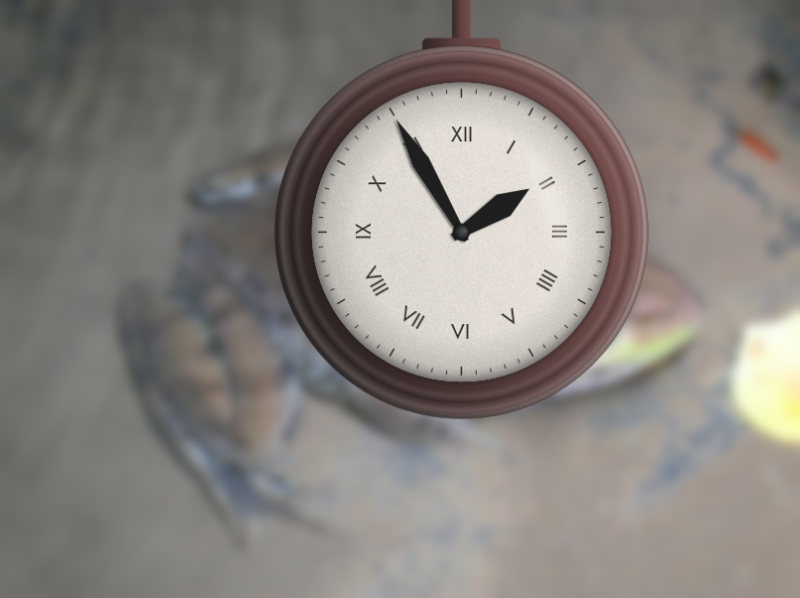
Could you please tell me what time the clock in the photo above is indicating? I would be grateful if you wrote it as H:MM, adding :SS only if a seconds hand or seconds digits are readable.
1:55
